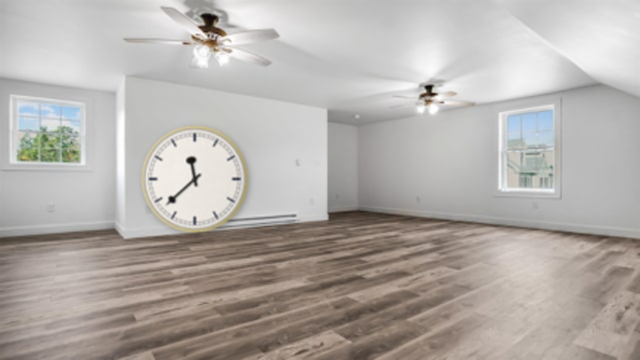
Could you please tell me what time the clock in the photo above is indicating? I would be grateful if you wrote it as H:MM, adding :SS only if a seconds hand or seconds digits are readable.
11:38
